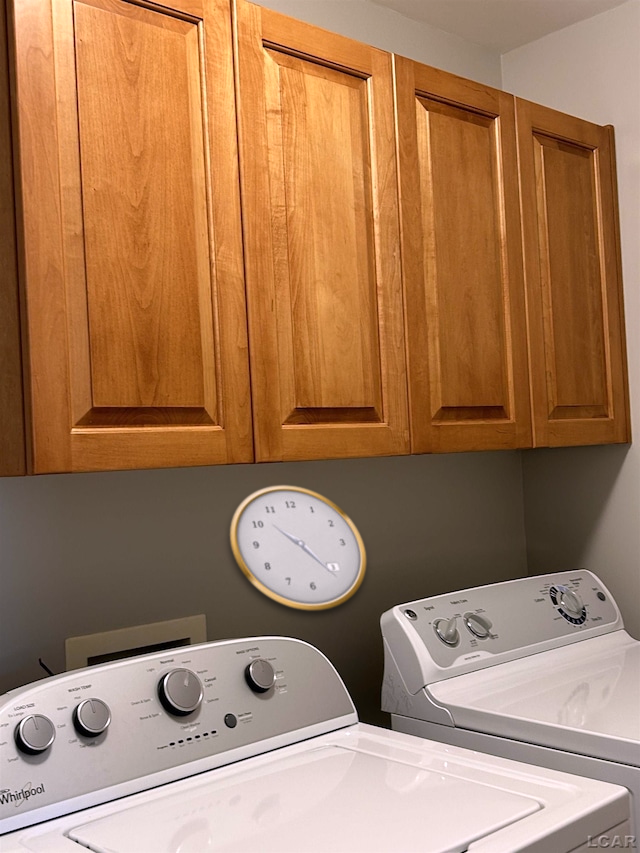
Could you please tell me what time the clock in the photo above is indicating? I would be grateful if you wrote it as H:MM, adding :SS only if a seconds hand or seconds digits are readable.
10:24
